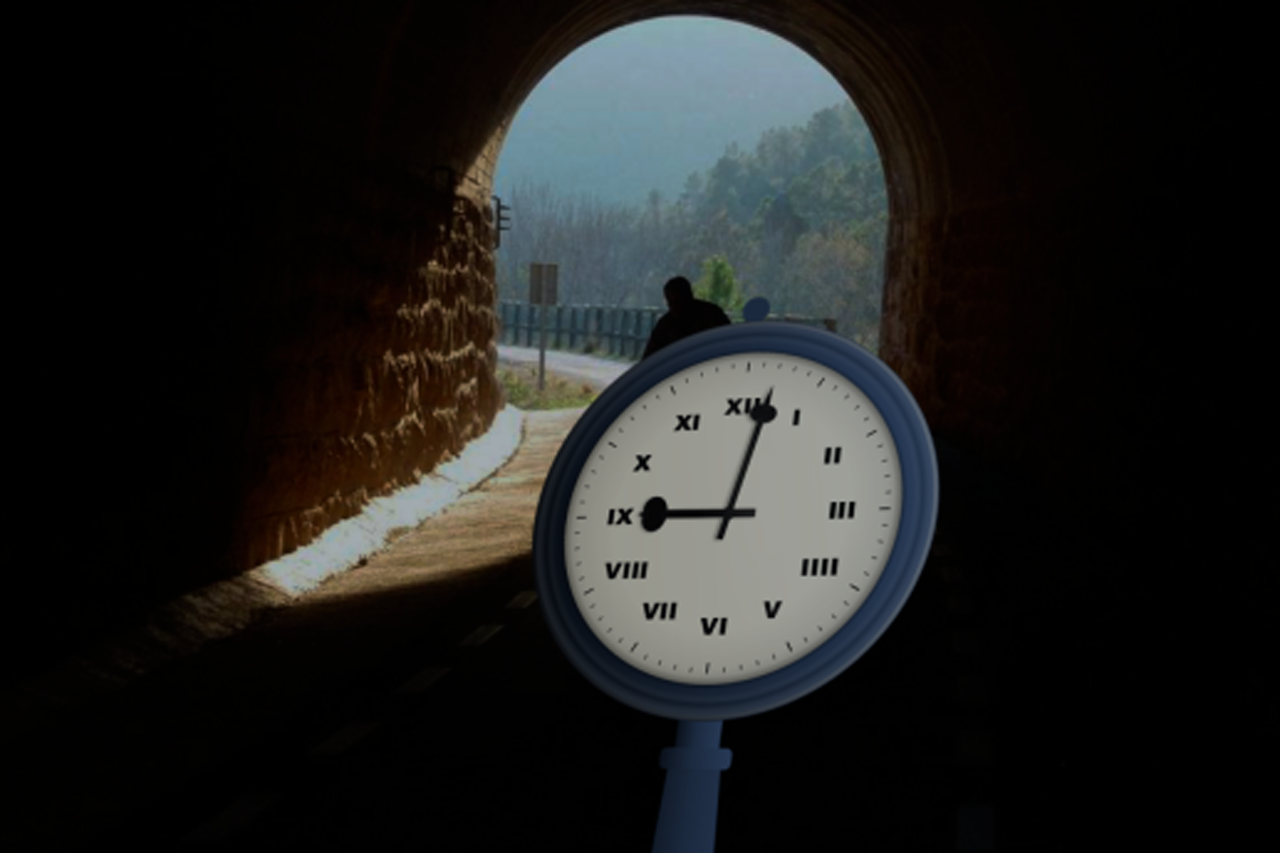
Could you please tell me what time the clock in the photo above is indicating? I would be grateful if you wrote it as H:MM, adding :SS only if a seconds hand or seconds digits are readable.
9:02
